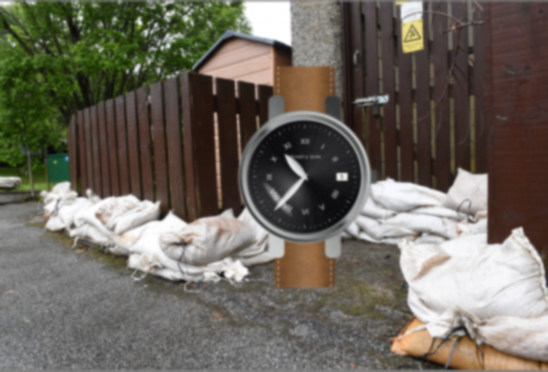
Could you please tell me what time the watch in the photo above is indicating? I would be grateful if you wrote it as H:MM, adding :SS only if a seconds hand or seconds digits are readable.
10:37
